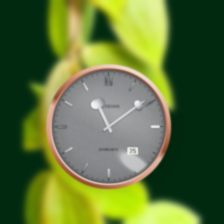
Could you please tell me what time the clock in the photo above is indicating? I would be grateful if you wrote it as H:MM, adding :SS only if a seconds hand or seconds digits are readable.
11:09
